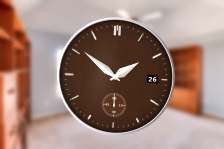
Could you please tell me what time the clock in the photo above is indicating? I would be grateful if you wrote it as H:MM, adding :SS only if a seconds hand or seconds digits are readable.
1:51
